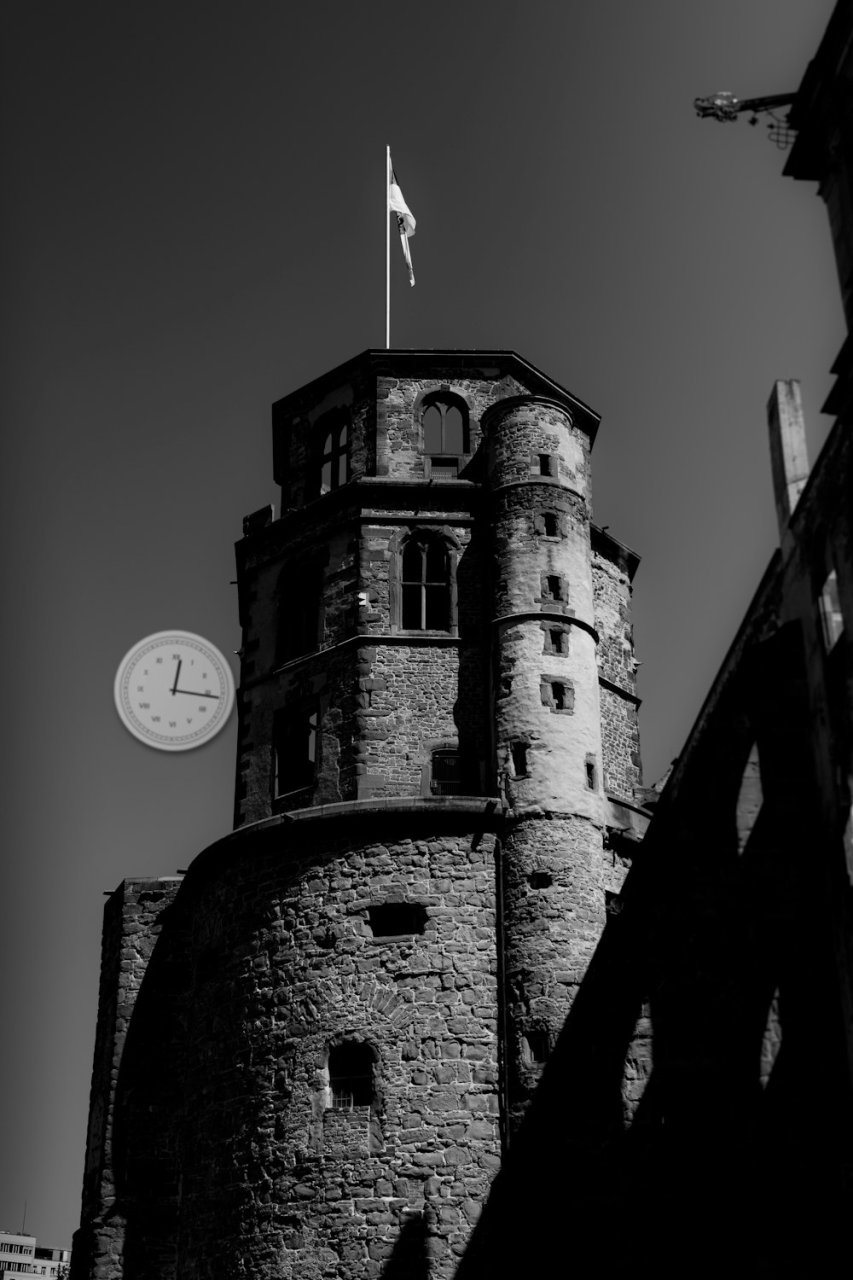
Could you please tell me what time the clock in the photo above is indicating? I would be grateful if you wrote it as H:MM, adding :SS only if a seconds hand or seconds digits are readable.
12:16
